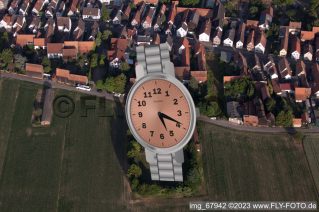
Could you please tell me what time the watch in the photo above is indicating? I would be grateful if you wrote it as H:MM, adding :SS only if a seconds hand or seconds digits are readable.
5:19
